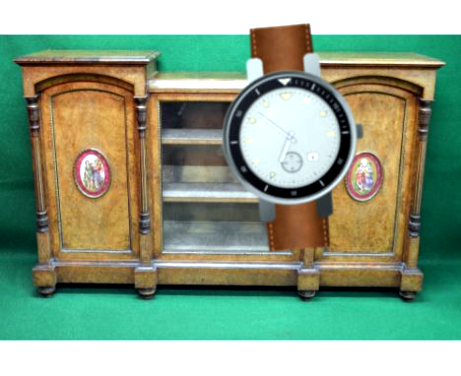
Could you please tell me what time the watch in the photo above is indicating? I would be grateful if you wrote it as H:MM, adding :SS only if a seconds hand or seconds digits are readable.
6:52
